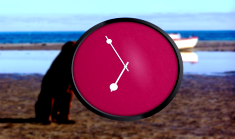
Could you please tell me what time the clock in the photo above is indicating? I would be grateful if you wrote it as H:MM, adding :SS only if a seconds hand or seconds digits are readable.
6:55
